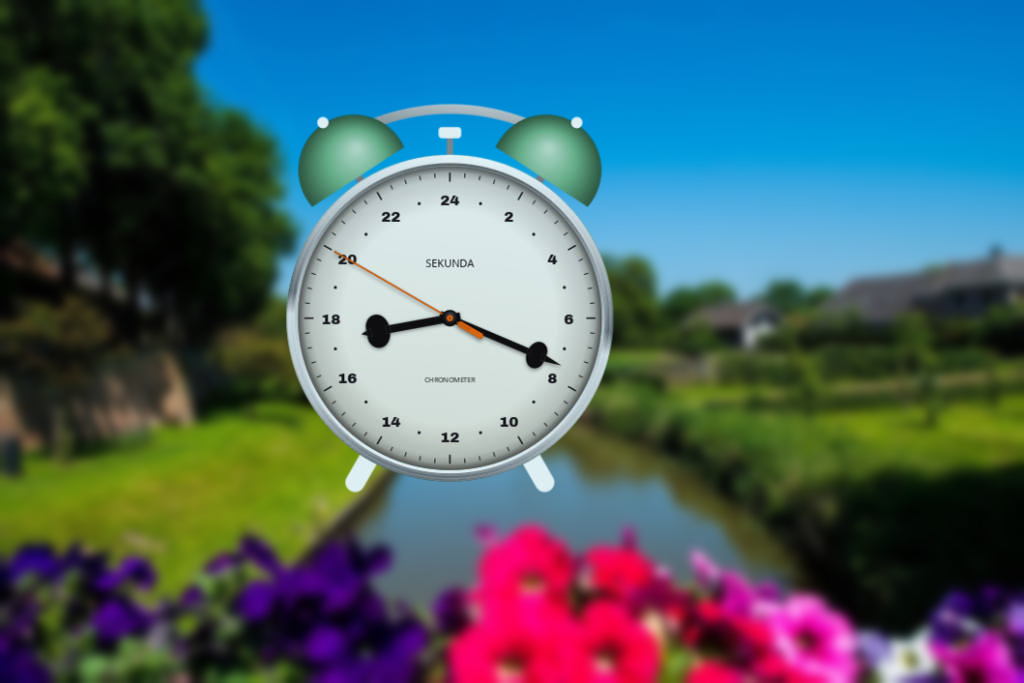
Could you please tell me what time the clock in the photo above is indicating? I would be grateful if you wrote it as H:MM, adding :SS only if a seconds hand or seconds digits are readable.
17:18:50
